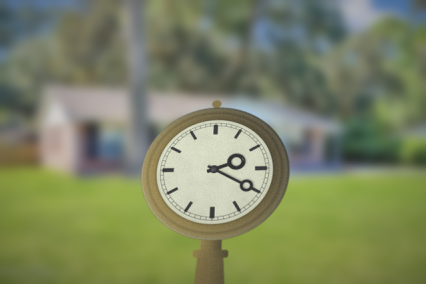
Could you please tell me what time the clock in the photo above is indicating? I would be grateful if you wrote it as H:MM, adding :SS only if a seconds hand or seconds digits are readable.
2:20
